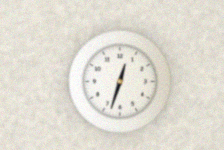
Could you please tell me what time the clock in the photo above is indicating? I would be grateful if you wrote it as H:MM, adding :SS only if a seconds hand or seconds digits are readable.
12:33
